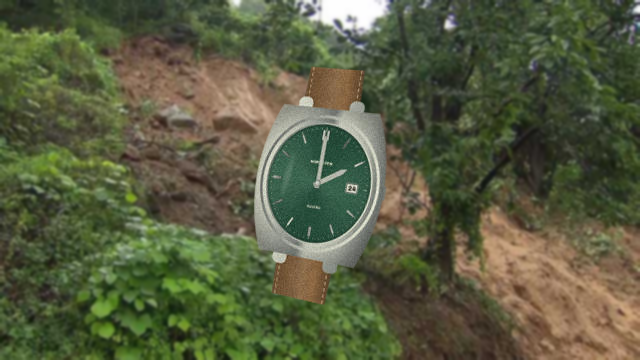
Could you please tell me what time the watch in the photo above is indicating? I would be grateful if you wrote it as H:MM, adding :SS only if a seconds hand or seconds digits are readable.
2:00
